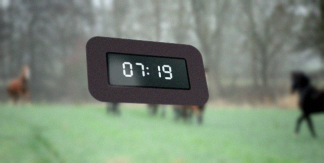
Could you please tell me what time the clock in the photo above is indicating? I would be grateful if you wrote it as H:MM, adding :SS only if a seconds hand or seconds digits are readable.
7:19
